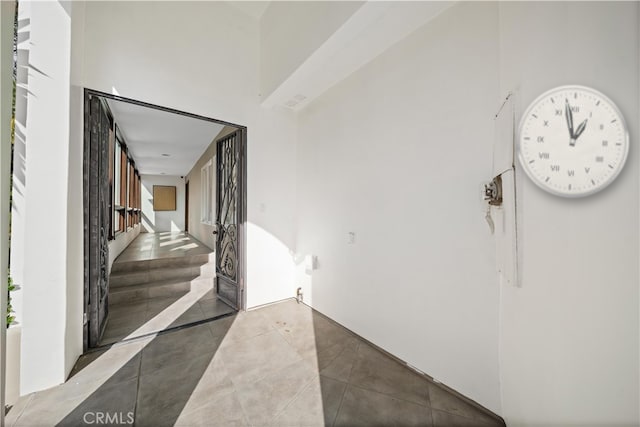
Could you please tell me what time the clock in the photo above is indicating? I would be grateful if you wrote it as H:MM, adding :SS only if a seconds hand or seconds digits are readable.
12:58
